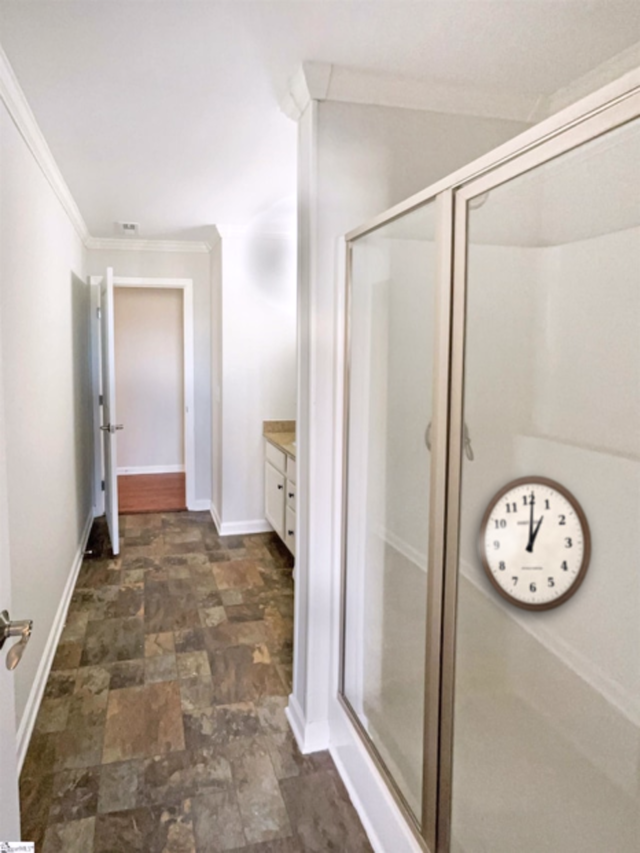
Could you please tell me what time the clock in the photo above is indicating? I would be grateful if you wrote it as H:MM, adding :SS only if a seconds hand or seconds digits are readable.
1:01
